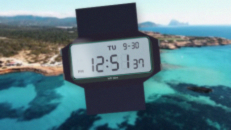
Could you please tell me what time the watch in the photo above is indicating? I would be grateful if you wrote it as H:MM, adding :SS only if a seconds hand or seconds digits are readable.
12:51:37
